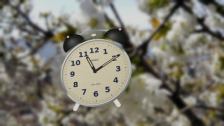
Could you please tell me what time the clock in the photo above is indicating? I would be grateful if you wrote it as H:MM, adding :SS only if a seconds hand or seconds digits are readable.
11:10
